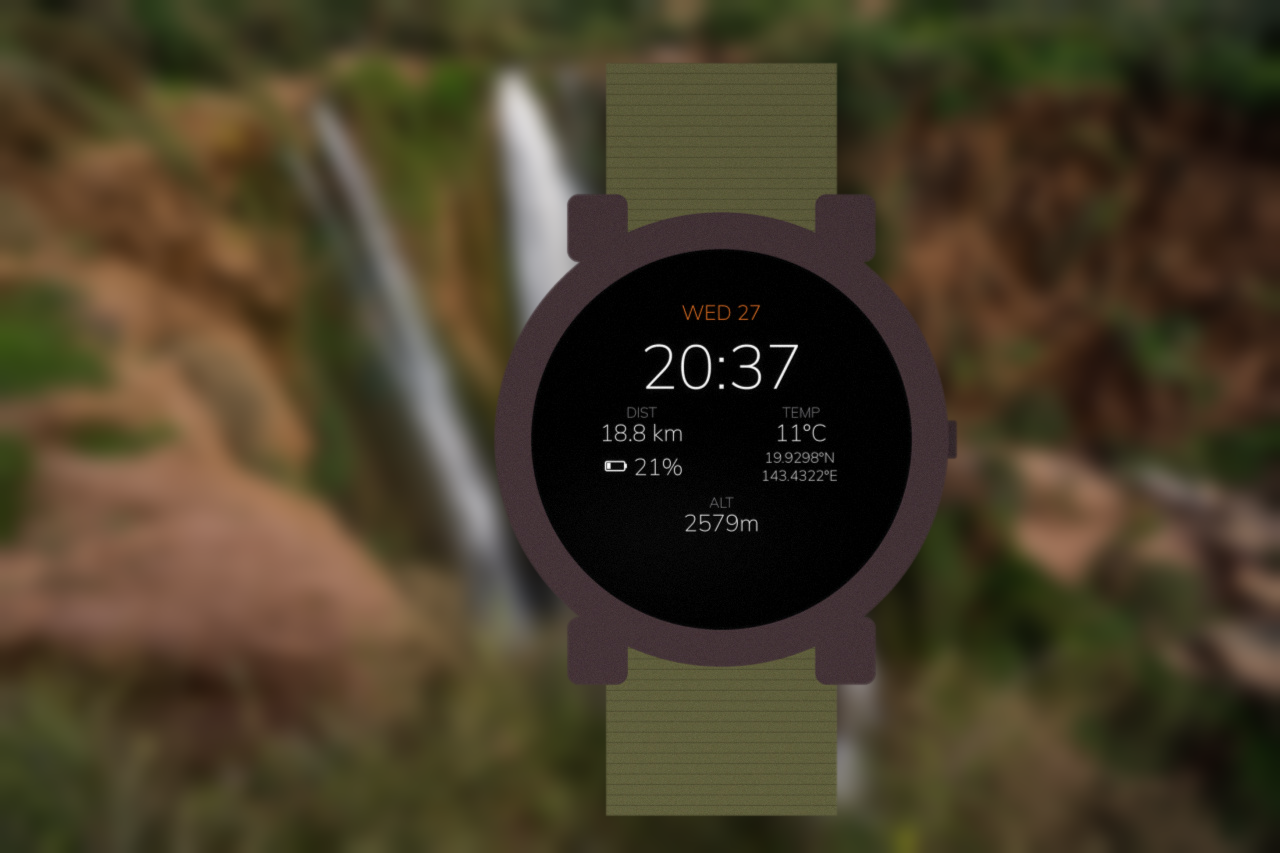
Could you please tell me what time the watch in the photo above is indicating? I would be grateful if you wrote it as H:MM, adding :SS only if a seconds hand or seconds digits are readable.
20:37
